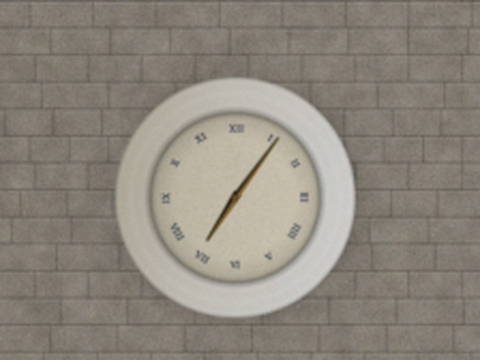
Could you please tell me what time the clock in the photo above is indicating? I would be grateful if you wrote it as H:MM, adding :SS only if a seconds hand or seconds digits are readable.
7:06
